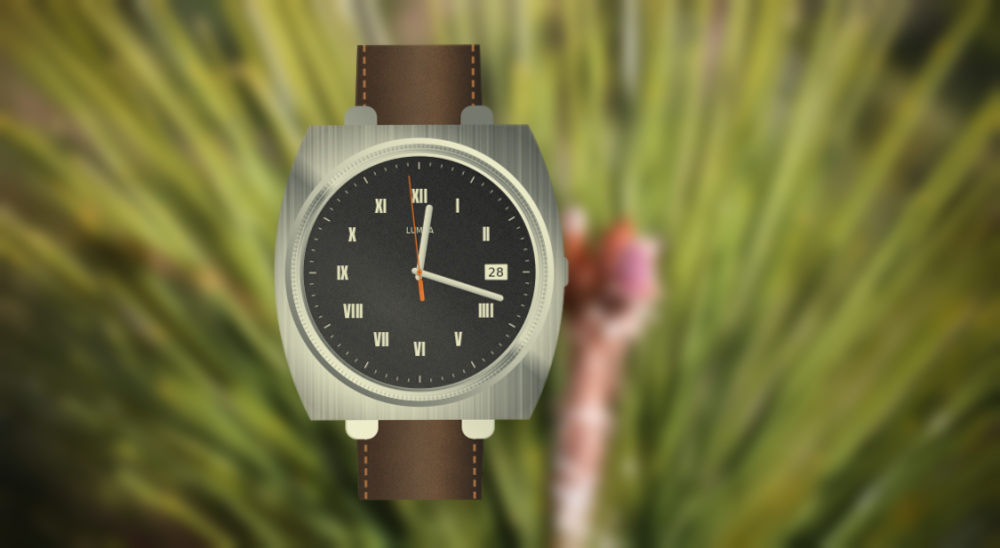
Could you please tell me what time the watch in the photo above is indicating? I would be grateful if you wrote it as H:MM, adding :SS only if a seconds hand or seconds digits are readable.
12:17:59
